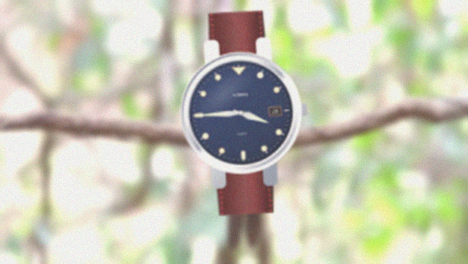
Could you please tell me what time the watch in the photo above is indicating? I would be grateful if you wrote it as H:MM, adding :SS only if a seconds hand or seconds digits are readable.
3:45
